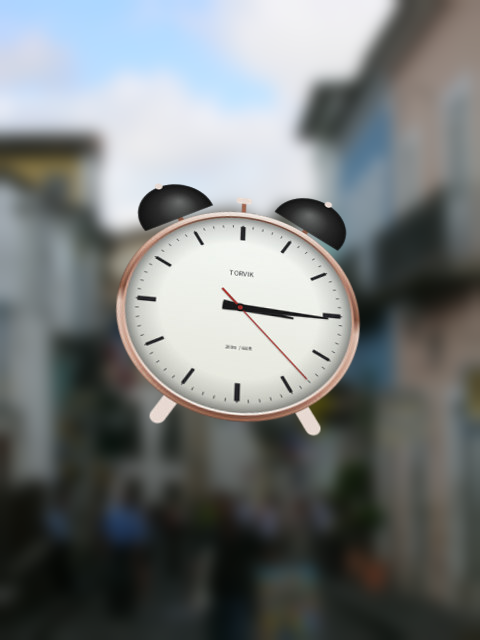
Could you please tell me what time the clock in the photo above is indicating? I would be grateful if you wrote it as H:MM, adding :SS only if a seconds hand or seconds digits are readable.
3:15:23
